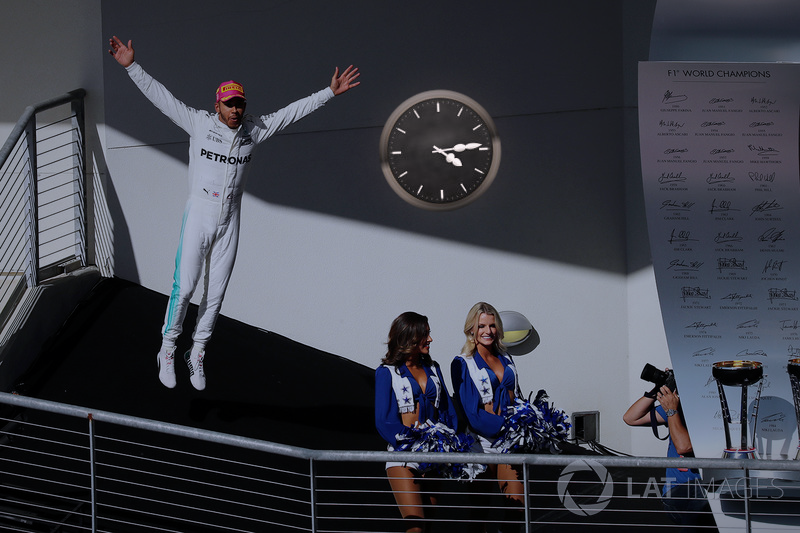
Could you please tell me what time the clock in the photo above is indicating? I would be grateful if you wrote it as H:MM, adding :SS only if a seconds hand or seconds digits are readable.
4:14
